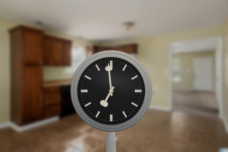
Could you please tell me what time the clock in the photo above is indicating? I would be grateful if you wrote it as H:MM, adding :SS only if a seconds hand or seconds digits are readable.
6:59
